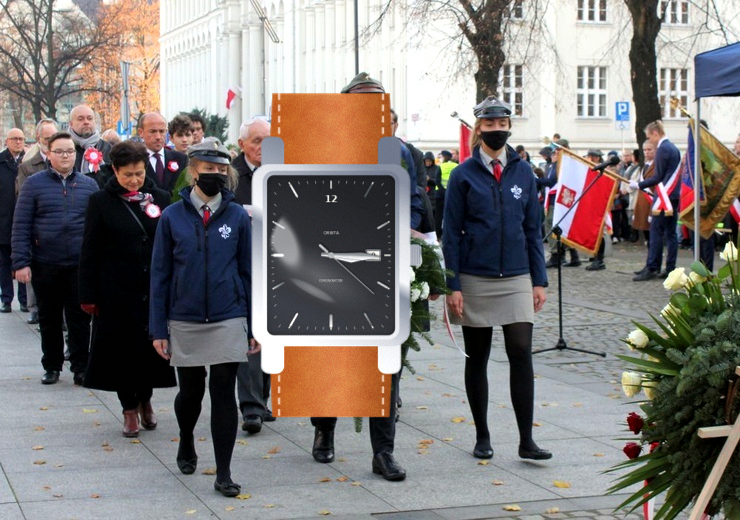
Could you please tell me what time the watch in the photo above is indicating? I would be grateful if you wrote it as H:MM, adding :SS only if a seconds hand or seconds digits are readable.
3:15:22
